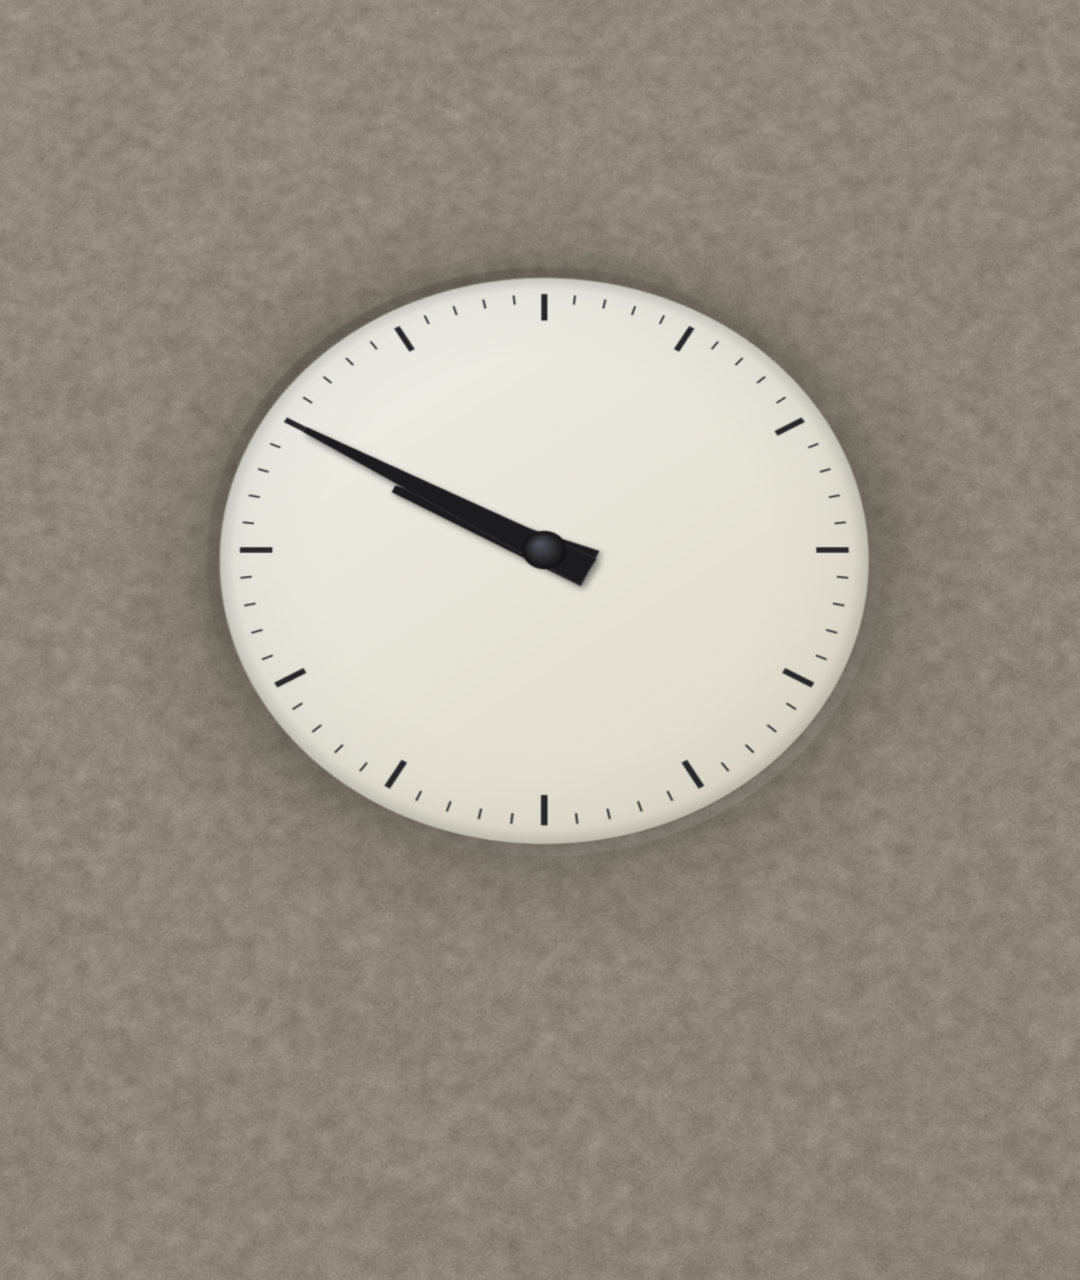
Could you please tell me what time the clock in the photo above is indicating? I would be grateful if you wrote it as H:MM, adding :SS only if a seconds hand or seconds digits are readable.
9:50
